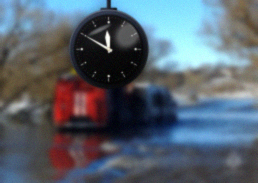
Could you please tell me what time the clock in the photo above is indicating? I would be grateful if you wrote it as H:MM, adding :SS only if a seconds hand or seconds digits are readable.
11:50
